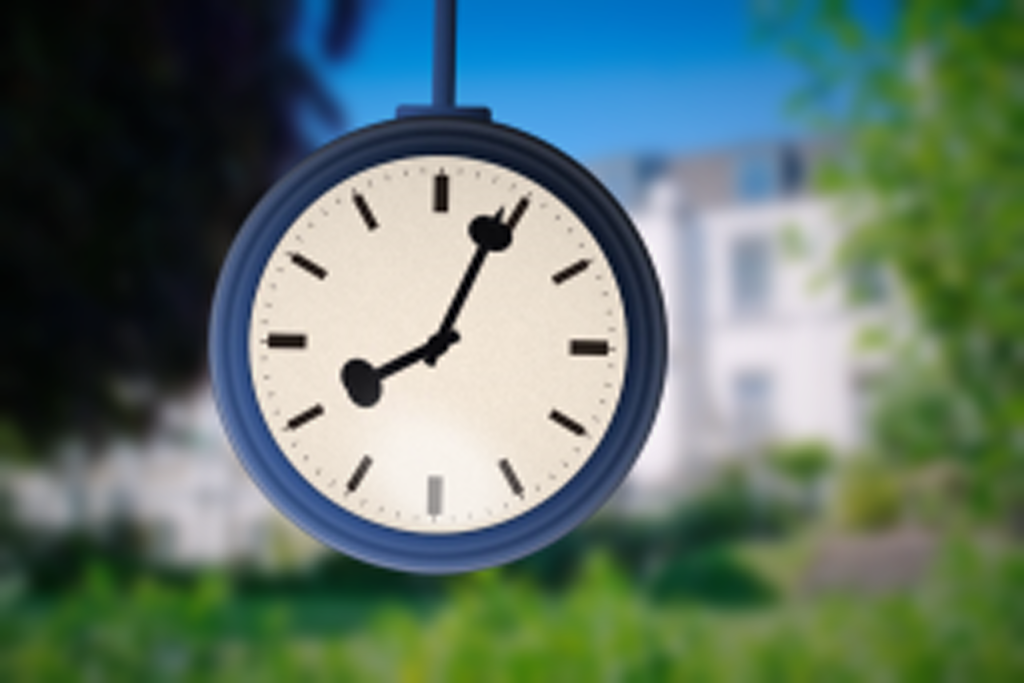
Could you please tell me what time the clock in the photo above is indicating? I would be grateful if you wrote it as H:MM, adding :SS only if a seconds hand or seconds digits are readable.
8:04
